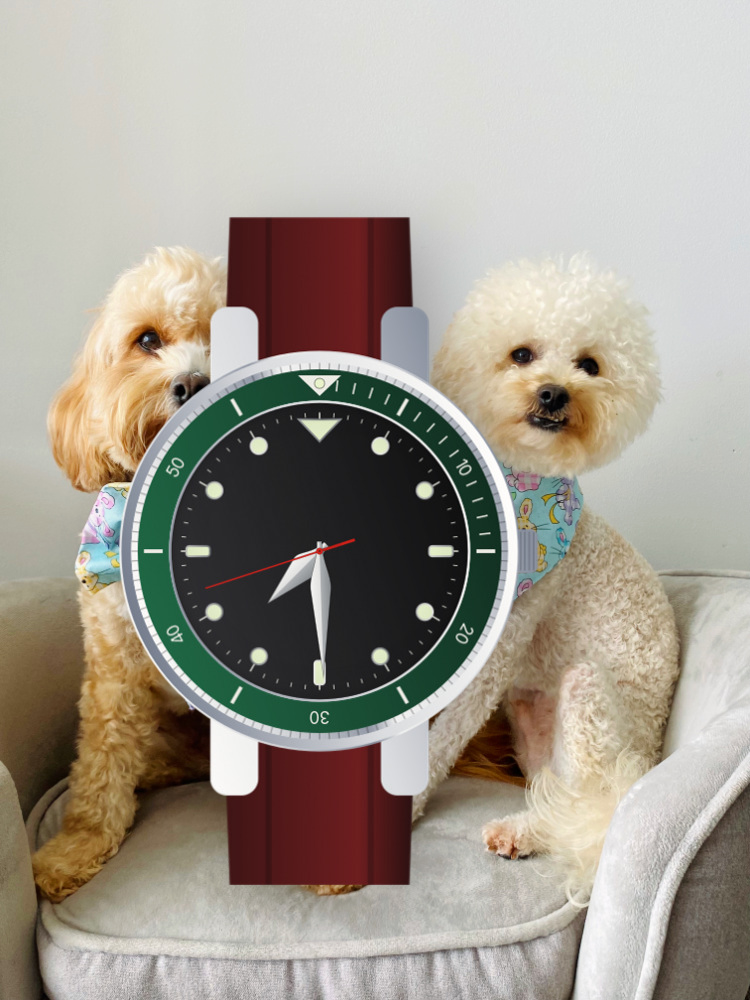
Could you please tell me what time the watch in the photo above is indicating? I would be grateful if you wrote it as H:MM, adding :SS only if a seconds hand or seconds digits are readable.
7:29:42
